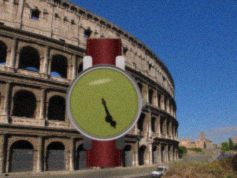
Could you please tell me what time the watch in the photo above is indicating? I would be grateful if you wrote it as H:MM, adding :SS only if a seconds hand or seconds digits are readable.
5:26
